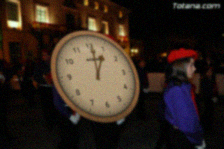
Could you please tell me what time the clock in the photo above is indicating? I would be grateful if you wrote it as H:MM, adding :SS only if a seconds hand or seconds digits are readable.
1:01
